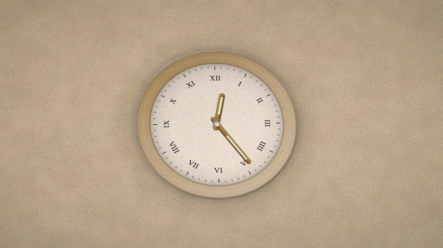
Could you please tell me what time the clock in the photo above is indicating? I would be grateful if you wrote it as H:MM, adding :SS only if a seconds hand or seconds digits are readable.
12:24
